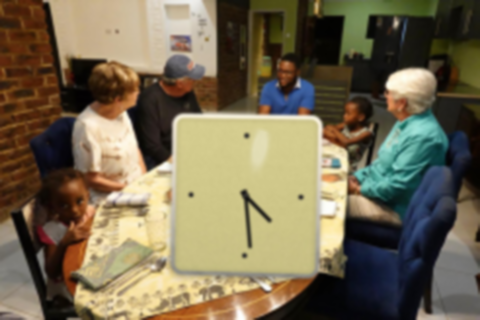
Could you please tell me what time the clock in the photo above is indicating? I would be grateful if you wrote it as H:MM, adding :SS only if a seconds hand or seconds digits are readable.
4:29
